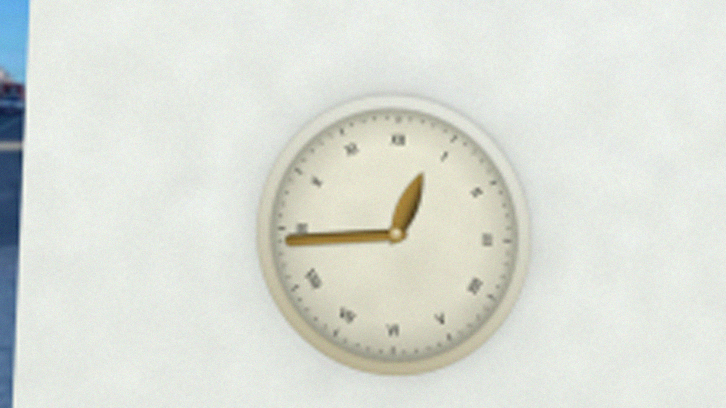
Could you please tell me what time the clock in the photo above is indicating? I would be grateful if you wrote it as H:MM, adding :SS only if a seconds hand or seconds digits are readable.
12:44
